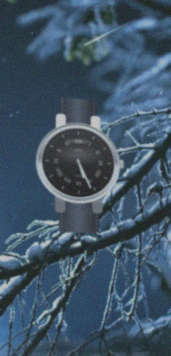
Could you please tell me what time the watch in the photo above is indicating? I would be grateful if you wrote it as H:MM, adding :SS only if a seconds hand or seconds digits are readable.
5:26
